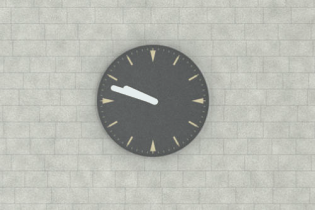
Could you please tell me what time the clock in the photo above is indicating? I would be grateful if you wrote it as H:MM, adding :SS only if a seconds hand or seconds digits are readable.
9:48
